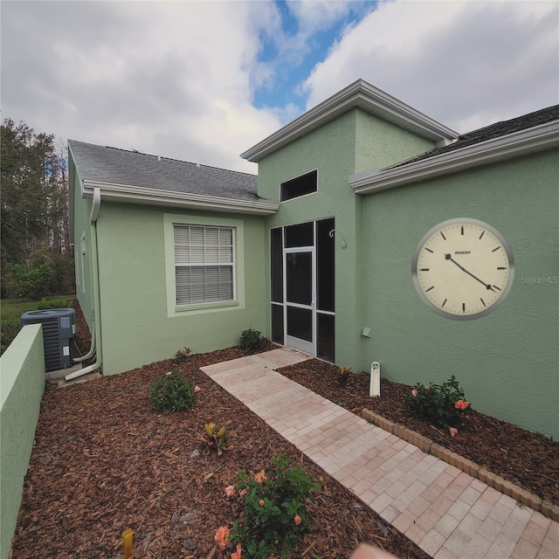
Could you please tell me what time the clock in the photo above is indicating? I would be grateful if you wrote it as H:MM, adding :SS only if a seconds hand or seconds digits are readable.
10:21
